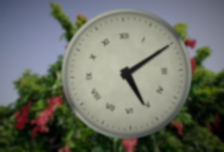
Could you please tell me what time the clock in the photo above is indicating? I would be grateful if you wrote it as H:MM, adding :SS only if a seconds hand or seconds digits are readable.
5:10
